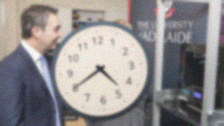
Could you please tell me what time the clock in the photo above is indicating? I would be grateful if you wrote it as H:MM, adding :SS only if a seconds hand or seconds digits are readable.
4:40
